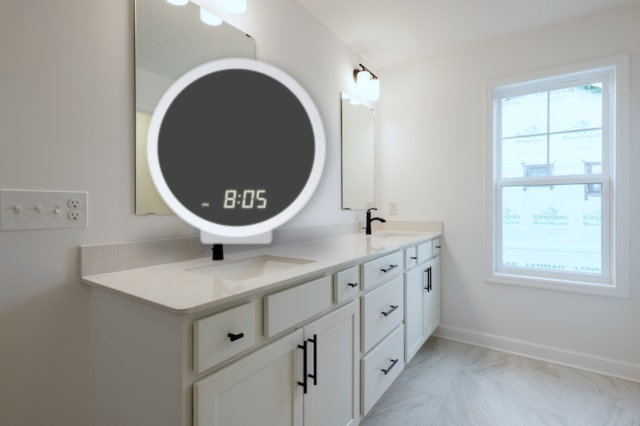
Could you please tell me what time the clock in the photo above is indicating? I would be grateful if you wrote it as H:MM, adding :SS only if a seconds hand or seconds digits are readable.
8:05
